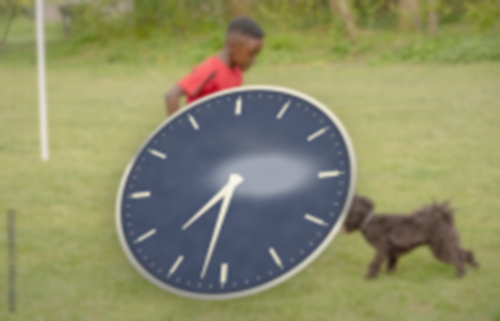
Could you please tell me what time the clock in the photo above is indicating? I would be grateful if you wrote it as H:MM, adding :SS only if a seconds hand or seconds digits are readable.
7:32
